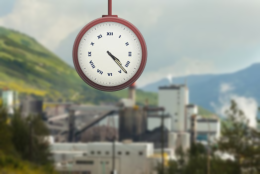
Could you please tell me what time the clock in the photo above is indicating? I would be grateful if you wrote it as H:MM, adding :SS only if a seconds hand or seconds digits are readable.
4:23
